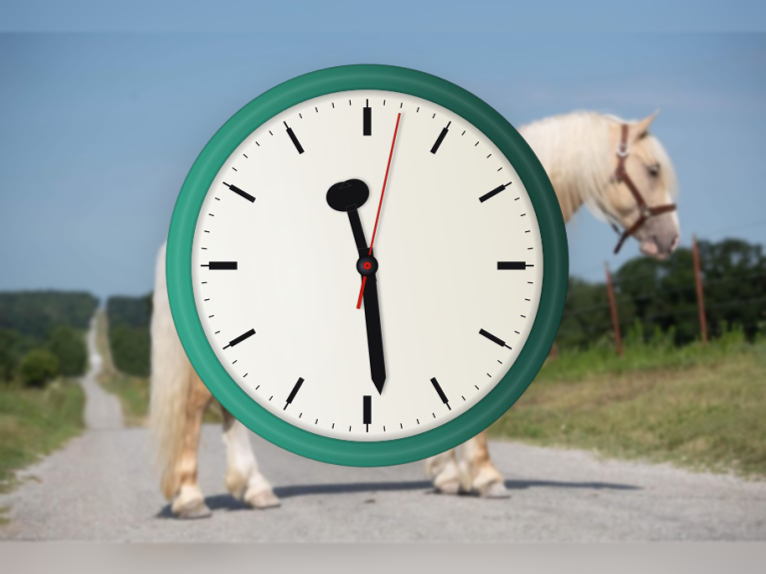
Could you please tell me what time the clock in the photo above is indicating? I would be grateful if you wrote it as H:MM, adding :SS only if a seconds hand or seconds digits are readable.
11:29:02
